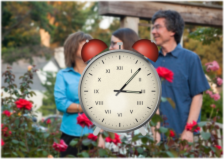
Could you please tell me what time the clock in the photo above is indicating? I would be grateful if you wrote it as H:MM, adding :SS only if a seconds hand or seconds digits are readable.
3:07
